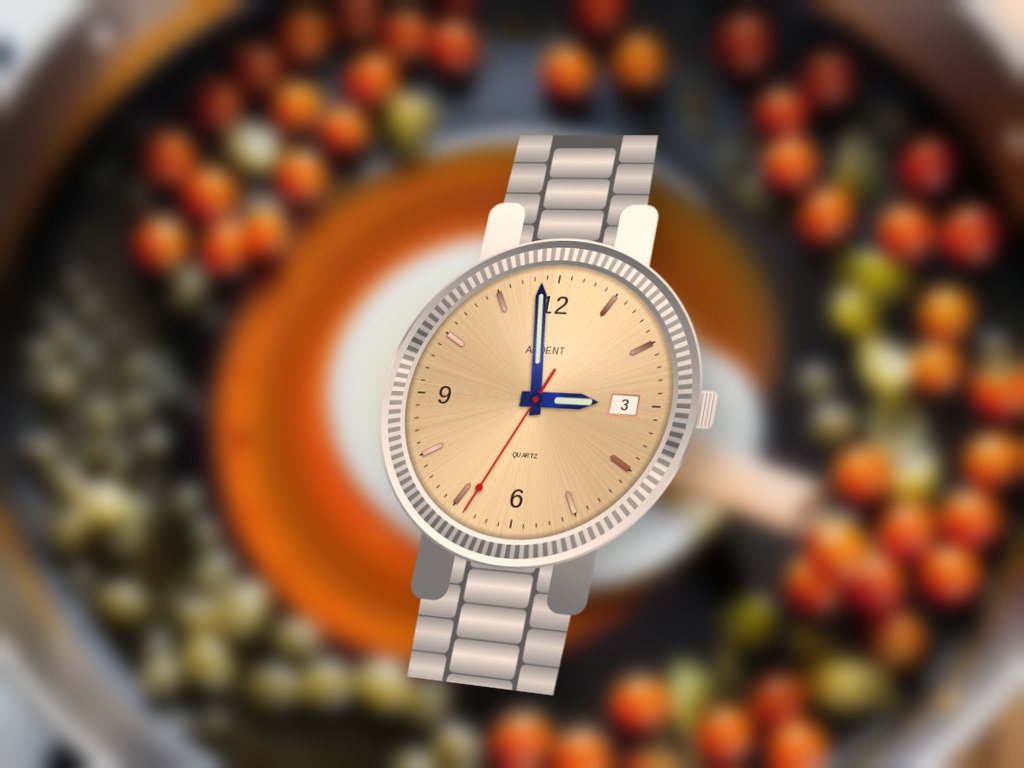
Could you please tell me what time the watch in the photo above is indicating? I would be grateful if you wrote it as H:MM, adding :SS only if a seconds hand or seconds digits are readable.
2:58:34
